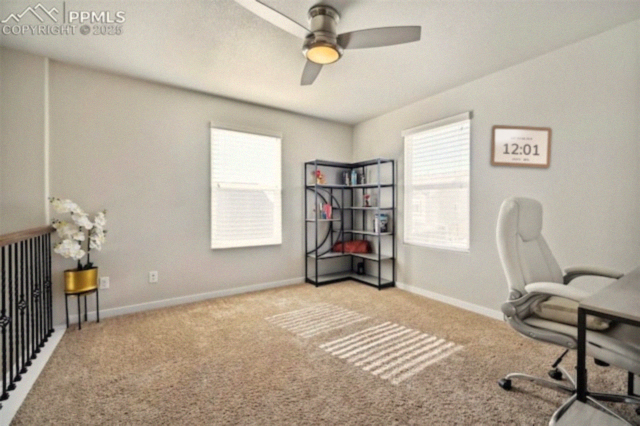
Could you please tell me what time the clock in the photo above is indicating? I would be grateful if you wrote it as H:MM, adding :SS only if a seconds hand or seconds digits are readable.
12:01
